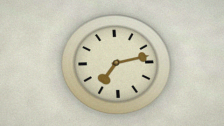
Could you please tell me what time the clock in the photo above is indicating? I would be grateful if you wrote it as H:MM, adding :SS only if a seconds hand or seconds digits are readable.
7:13
